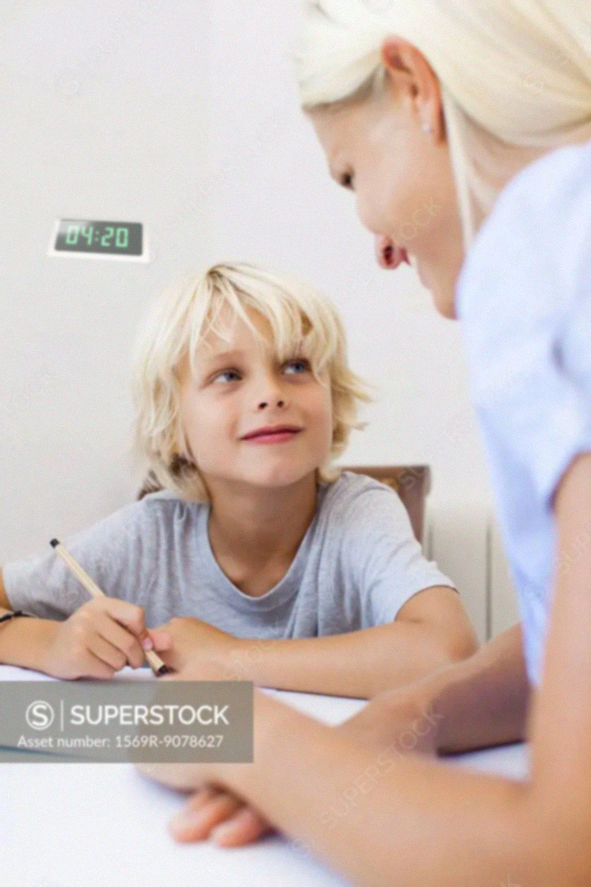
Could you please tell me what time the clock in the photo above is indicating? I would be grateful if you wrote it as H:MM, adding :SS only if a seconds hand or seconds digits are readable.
4:20
